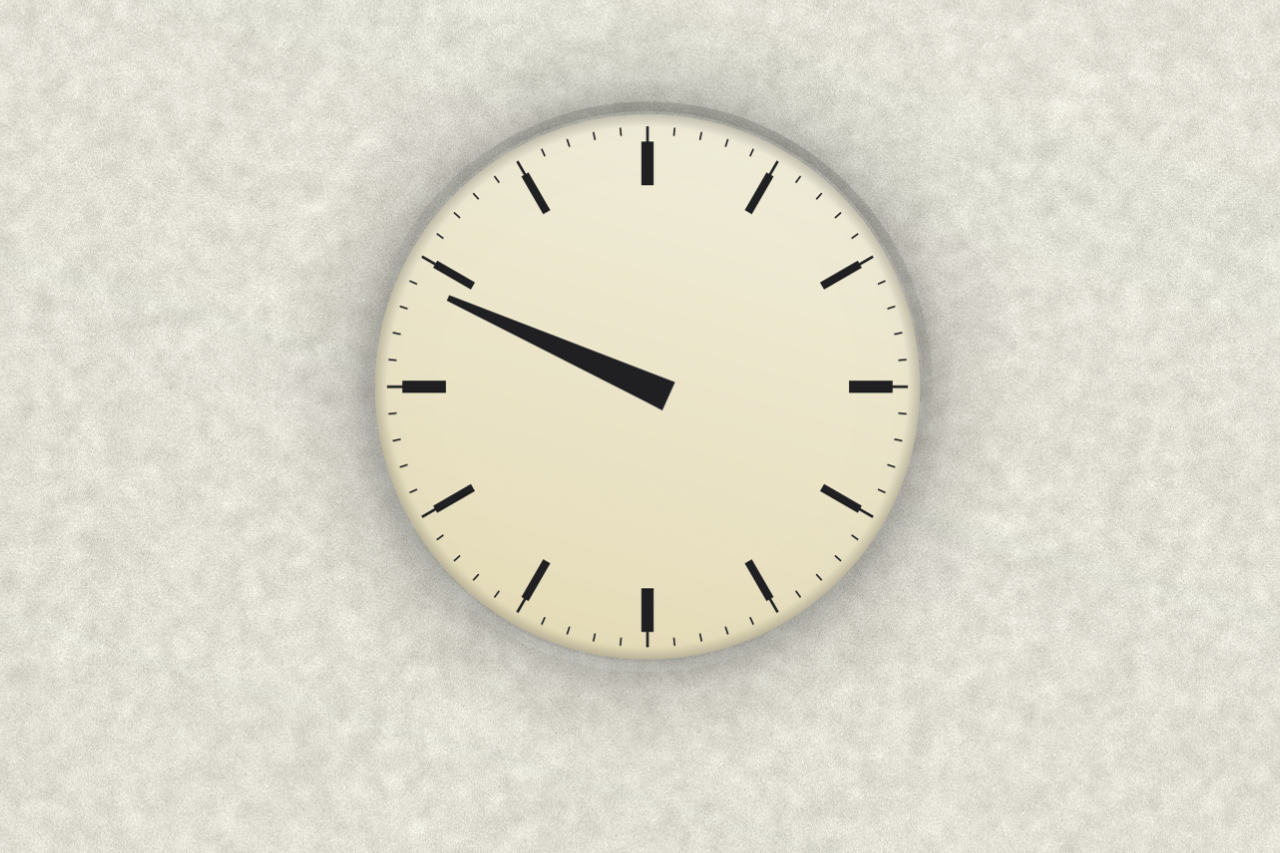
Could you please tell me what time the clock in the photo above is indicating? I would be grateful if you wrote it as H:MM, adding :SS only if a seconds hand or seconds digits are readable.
9:49
